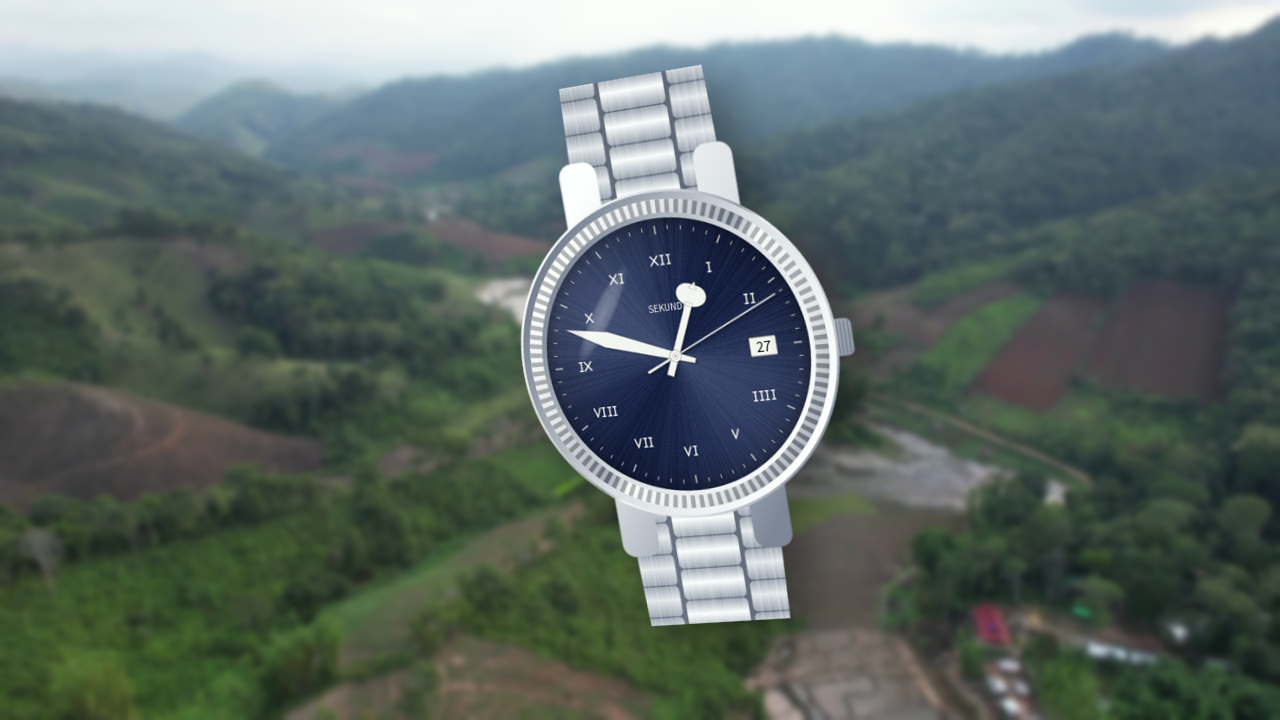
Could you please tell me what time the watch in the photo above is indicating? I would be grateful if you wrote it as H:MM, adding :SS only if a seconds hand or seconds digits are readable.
12:48:11
